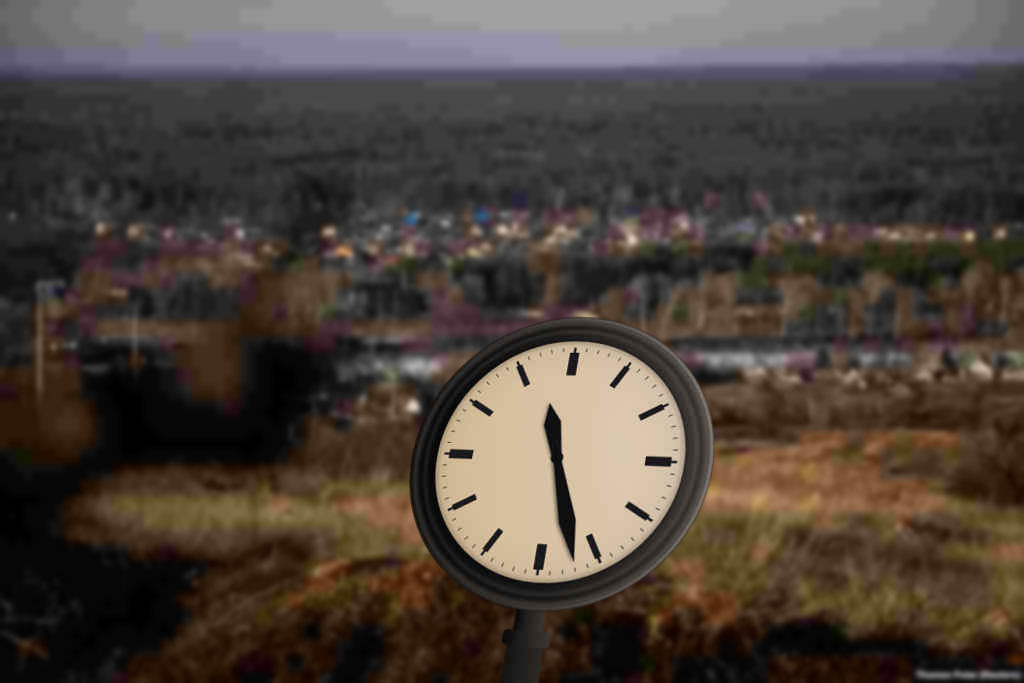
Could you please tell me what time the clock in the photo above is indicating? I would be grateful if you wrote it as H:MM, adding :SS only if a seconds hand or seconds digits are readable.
11:27
